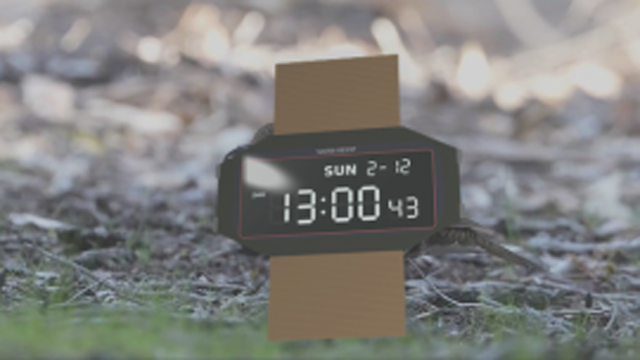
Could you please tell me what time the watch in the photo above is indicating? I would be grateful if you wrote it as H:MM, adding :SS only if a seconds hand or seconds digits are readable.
13:00:43
